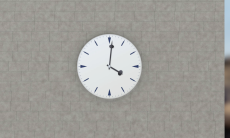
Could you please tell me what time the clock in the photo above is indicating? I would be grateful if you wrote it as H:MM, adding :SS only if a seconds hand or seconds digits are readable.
4:01
